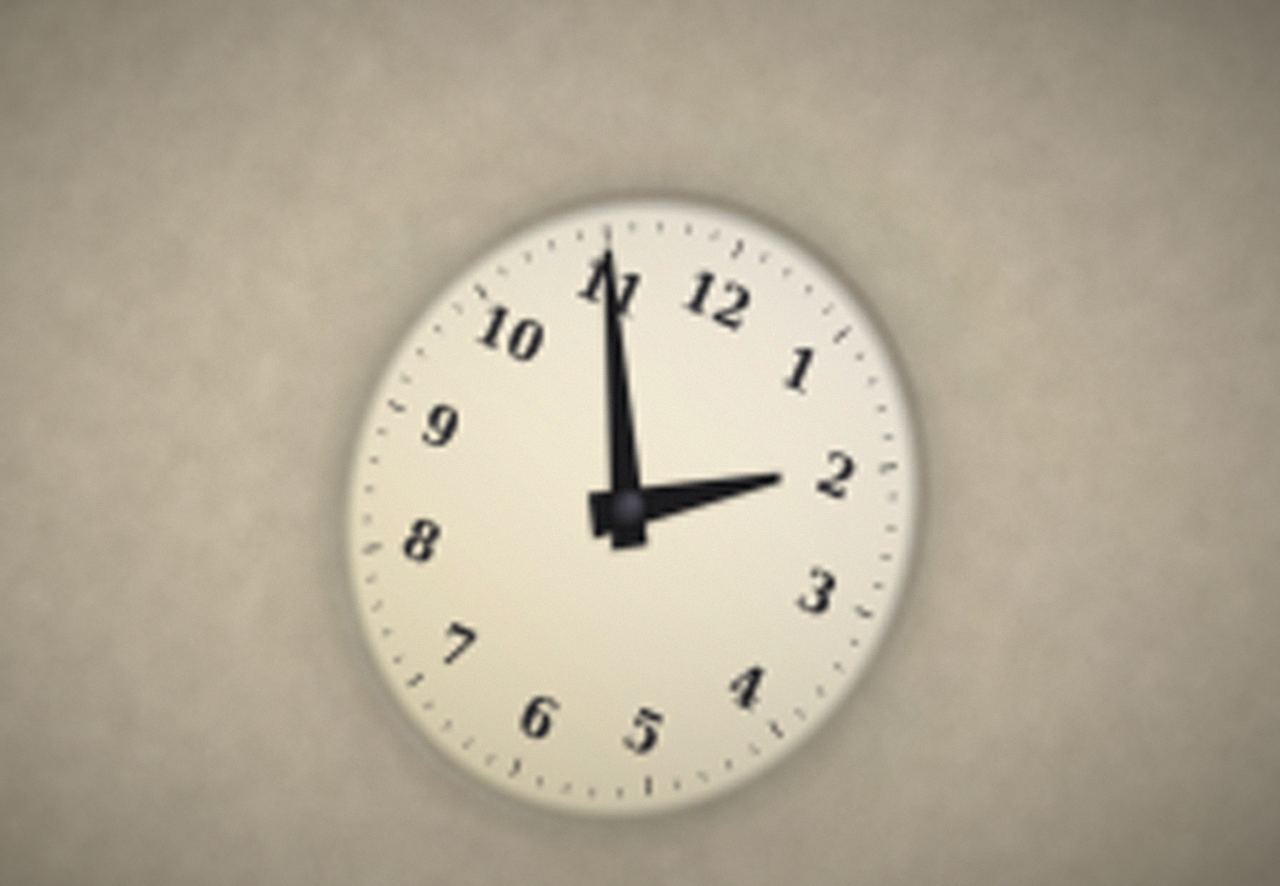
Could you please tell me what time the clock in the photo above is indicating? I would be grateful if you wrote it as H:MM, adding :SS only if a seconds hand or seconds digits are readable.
1:55
